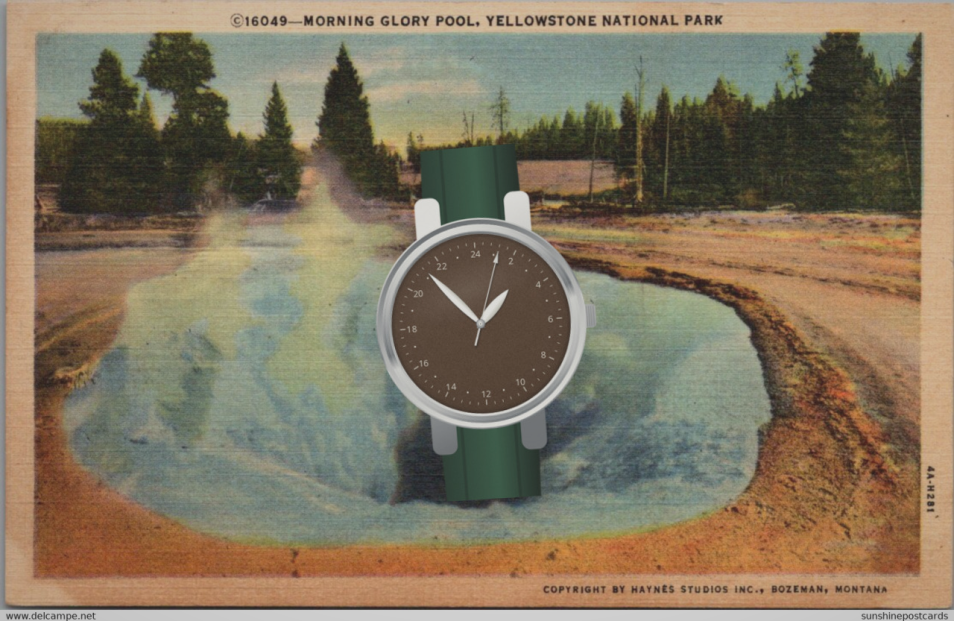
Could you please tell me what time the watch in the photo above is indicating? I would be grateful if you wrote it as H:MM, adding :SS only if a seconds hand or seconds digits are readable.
2:53:03
